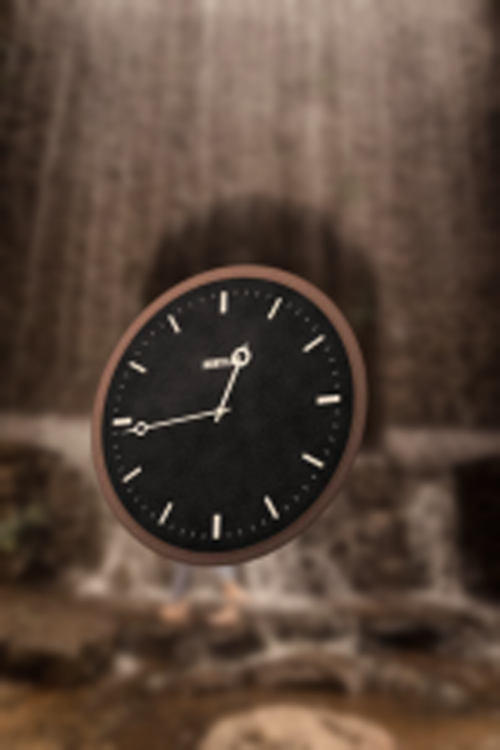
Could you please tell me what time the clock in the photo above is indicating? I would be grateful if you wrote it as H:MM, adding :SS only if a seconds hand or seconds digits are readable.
12:44
